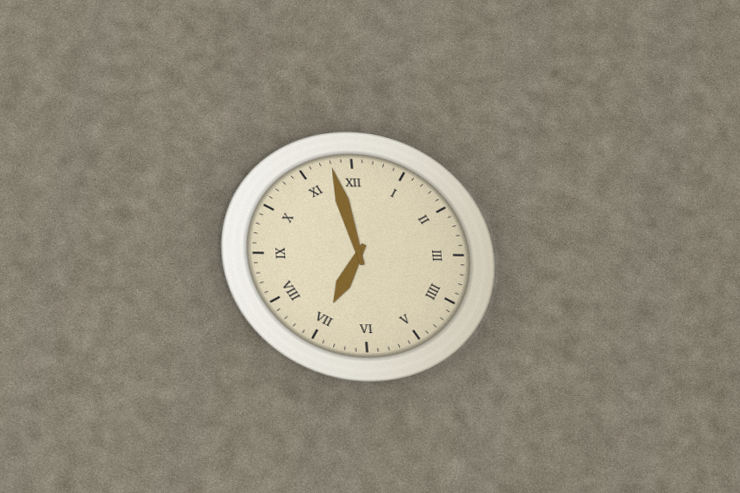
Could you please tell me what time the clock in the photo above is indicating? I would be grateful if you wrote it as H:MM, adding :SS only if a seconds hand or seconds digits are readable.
6:58
